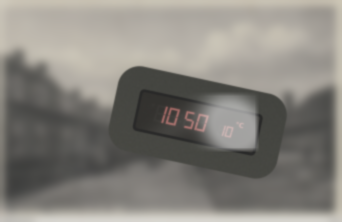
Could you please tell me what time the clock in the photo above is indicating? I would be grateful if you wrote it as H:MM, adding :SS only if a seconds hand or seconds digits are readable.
10:50
